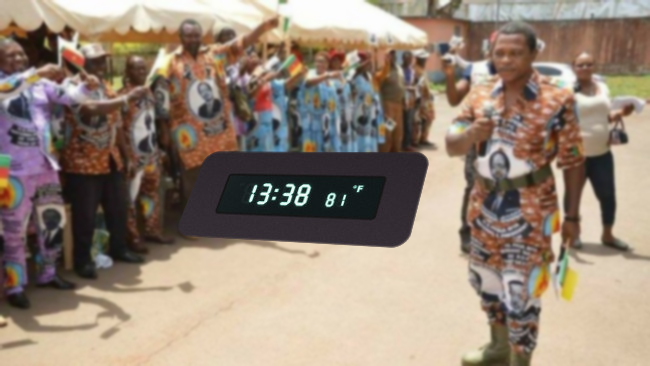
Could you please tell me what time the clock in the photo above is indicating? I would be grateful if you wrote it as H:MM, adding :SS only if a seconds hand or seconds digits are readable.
13:38
